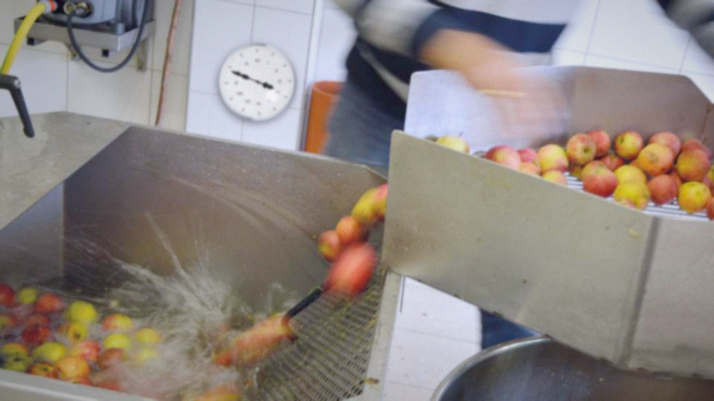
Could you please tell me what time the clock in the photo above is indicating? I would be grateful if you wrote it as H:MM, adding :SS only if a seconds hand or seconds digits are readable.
3:49
